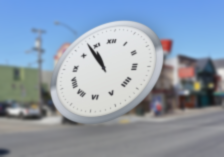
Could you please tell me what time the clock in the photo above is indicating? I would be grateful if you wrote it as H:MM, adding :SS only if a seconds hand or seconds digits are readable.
10:53
